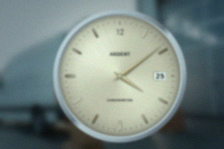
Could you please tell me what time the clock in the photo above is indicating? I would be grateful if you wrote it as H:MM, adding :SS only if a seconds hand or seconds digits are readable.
4:09
